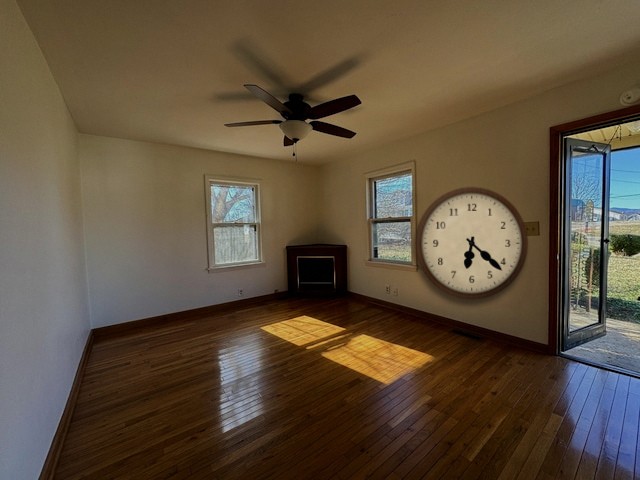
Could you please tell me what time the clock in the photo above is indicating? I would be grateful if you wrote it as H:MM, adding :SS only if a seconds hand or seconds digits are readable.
6:22
